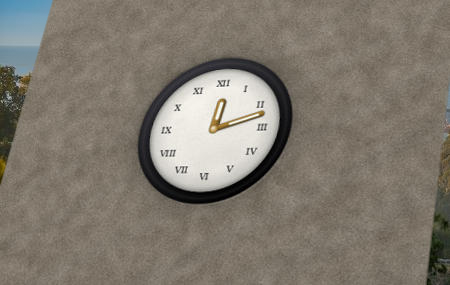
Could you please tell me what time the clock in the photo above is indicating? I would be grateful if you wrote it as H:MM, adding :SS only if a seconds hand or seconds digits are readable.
12:12
